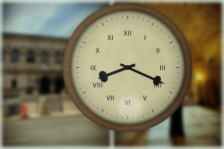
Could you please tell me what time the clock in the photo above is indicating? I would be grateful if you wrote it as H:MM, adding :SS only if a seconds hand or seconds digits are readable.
8:19
